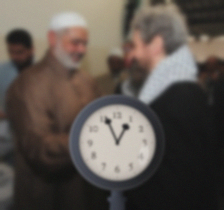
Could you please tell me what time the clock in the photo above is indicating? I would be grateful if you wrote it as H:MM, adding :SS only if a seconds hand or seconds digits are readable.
12:56
